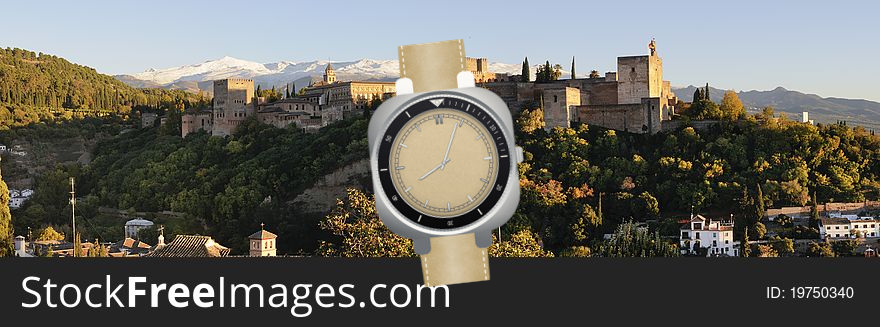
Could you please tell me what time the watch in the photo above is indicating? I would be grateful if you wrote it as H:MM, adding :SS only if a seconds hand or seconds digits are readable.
8:04
